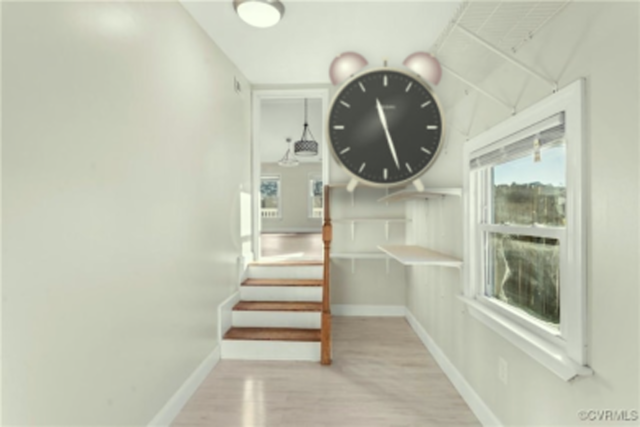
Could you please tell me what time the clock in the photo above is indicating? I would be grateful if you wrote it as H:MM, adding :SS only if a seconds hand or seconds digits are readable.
11:27
